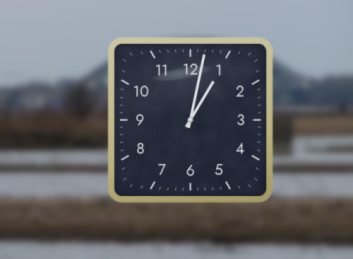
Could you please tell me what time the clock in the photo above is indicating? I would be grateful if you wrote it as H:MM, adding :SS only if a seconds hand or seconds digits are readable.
1:02
